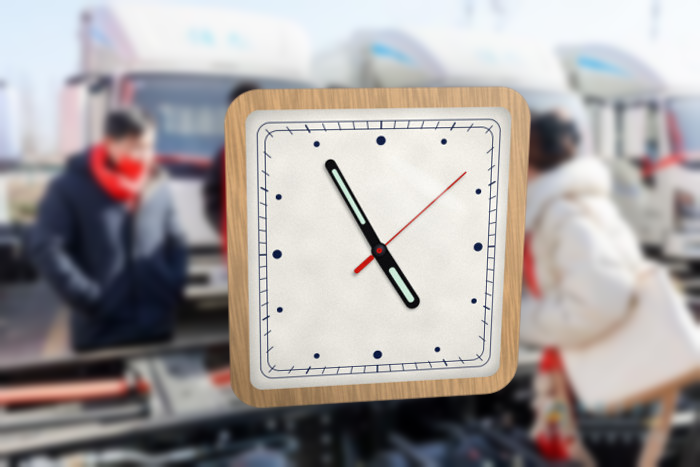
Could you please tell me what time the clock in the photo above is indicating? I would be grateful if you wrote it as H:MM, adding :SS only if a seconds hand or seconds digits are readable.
4:55:08
